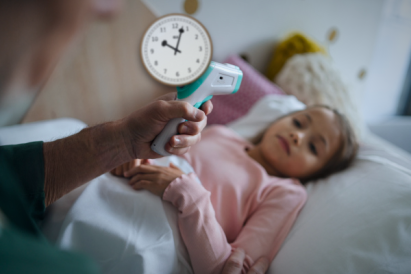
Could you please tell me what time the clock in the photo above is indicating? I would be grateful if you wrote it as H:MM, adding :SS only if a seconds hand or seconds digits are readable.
10:03
